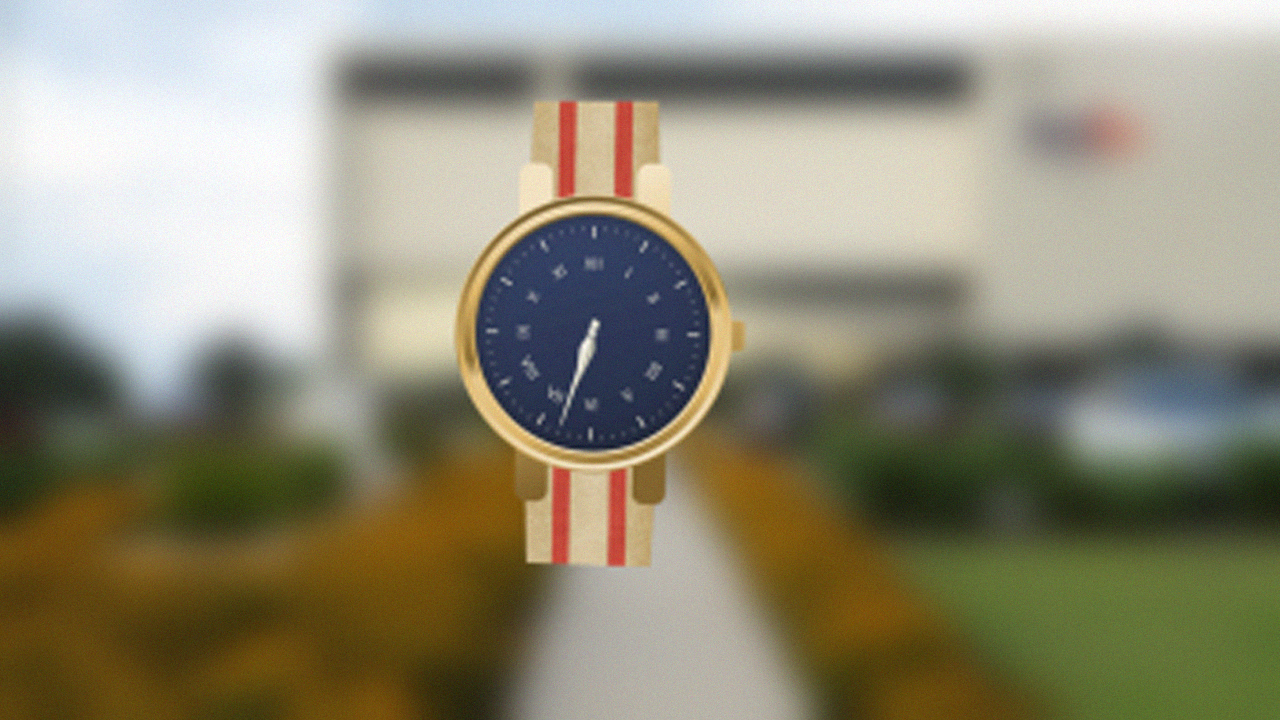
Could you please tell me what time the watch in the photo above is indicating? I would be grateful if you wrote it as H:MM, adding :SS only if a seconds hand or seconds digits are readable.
6:33
